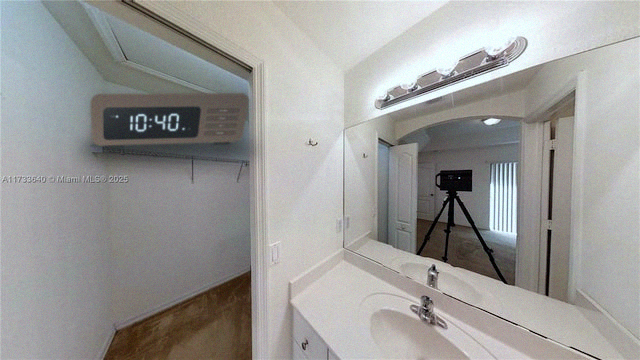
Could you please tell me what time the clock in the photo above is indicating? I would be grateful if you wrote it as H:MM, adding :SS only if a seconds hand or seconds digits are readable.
10:40
